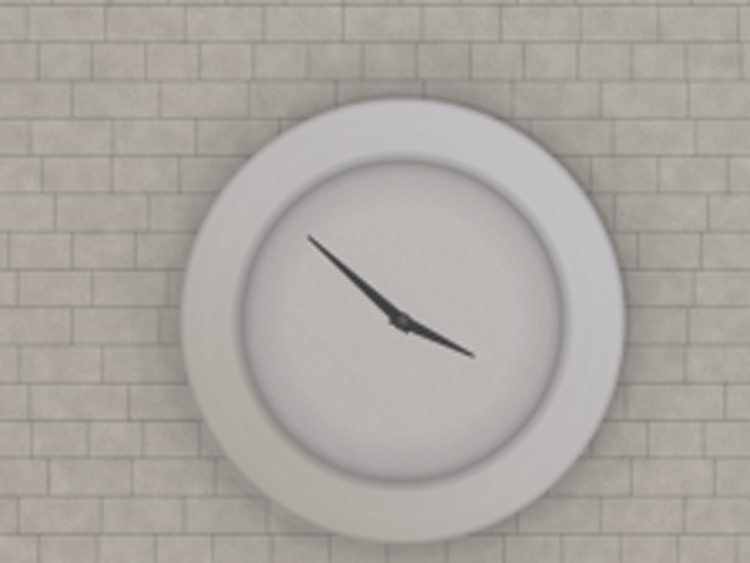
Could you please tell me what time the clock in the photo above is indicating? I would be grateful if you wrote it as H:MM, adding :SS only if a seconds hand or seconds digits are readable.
3:52
